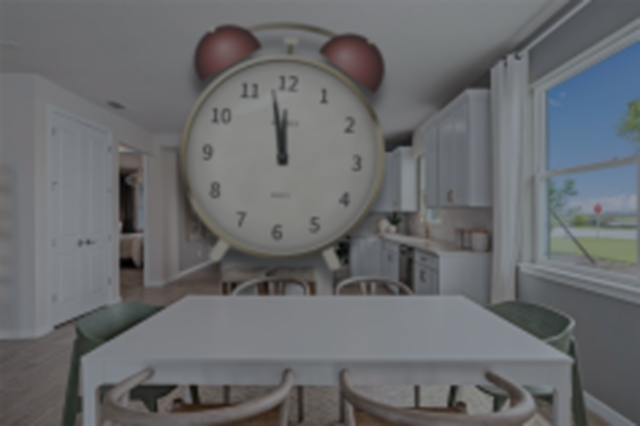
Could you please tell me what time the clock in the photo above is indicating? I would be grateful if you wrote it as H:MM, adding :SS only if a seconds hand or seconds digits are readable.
11:58
